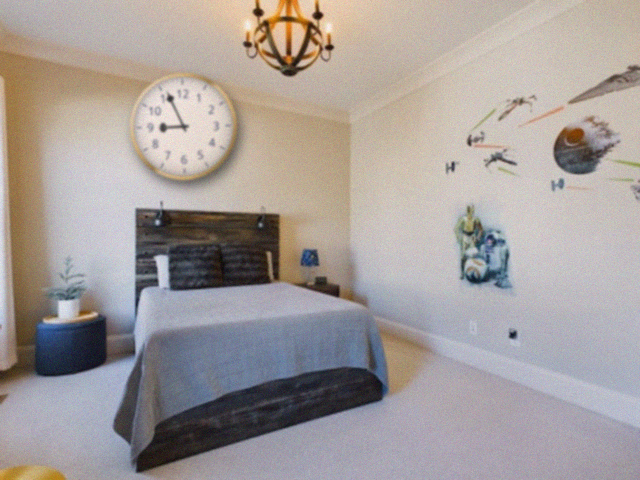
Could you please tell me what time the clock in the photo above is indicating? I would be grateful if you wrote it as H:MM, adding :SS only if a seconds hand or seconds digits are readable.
8:56
